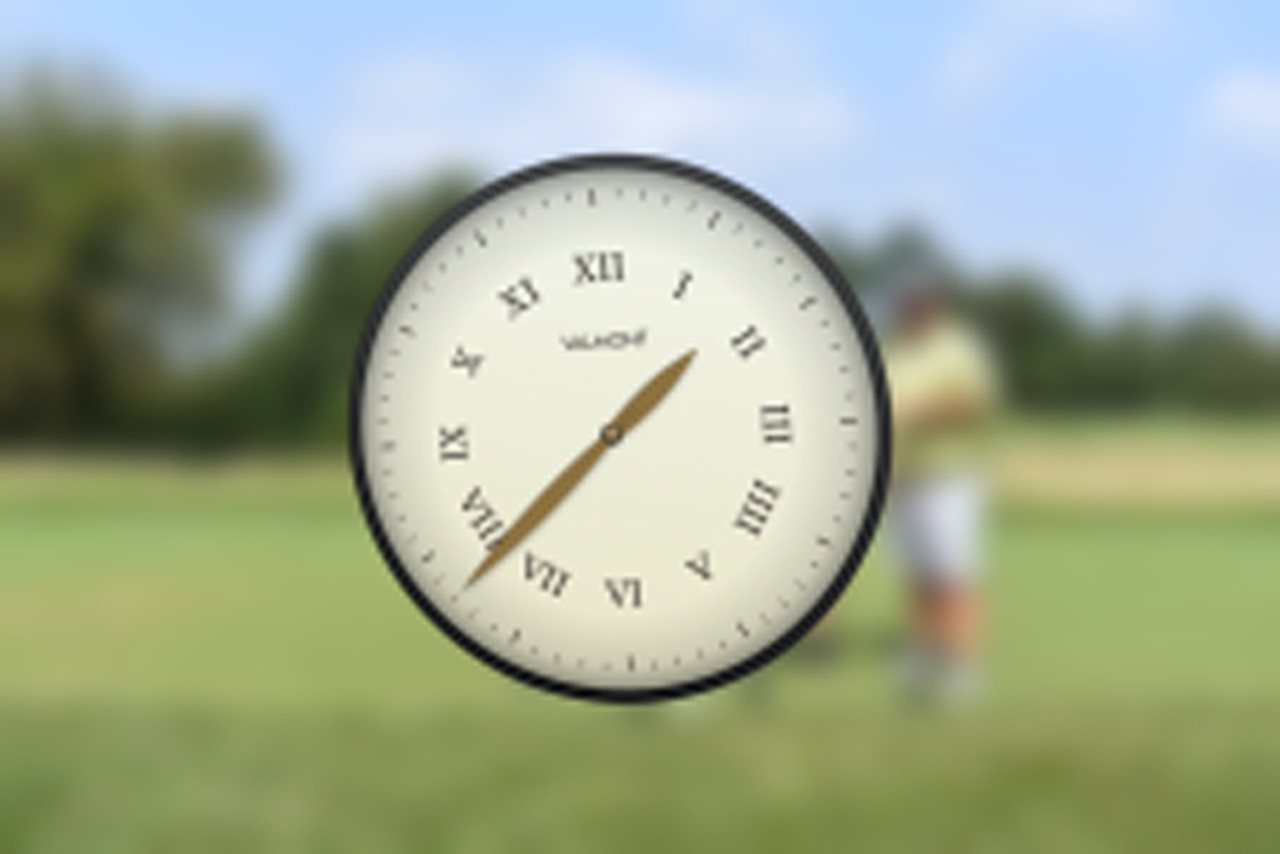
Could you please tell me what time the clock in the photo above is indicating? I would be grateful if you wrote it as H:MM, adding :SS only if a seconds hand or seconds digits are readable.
1:38
